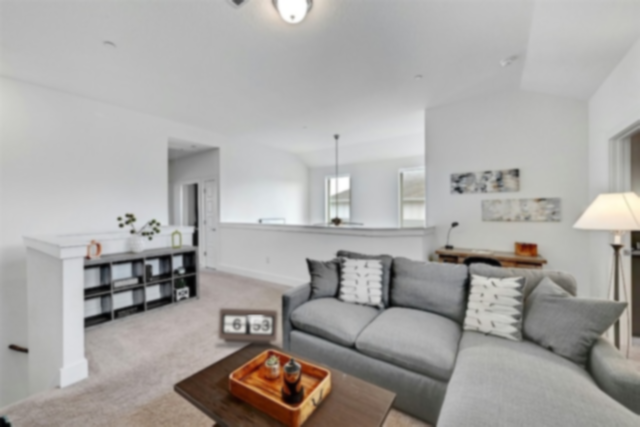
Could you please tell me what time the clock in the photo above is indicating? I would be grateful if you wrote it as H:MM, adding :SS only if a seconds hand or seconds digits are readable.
6:53
